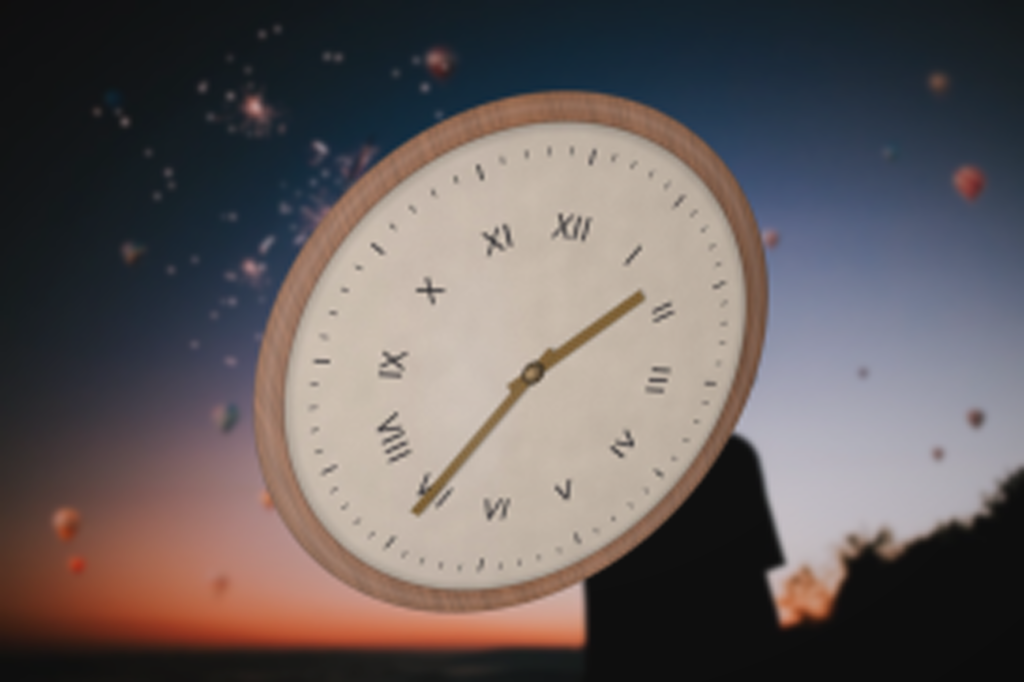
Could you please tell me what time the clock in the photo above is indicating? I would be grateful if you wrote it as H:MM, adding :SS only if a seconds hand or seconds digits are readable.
1:35
